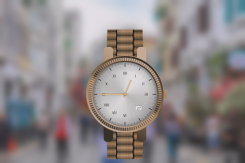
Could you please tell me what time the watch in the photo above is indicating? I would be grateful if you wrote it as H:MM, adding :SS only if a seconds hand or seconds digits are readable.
12:45
